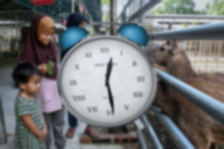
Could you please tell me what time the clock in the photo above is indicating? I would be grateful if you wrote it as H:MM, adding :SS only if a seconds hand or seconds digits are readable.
12:29
